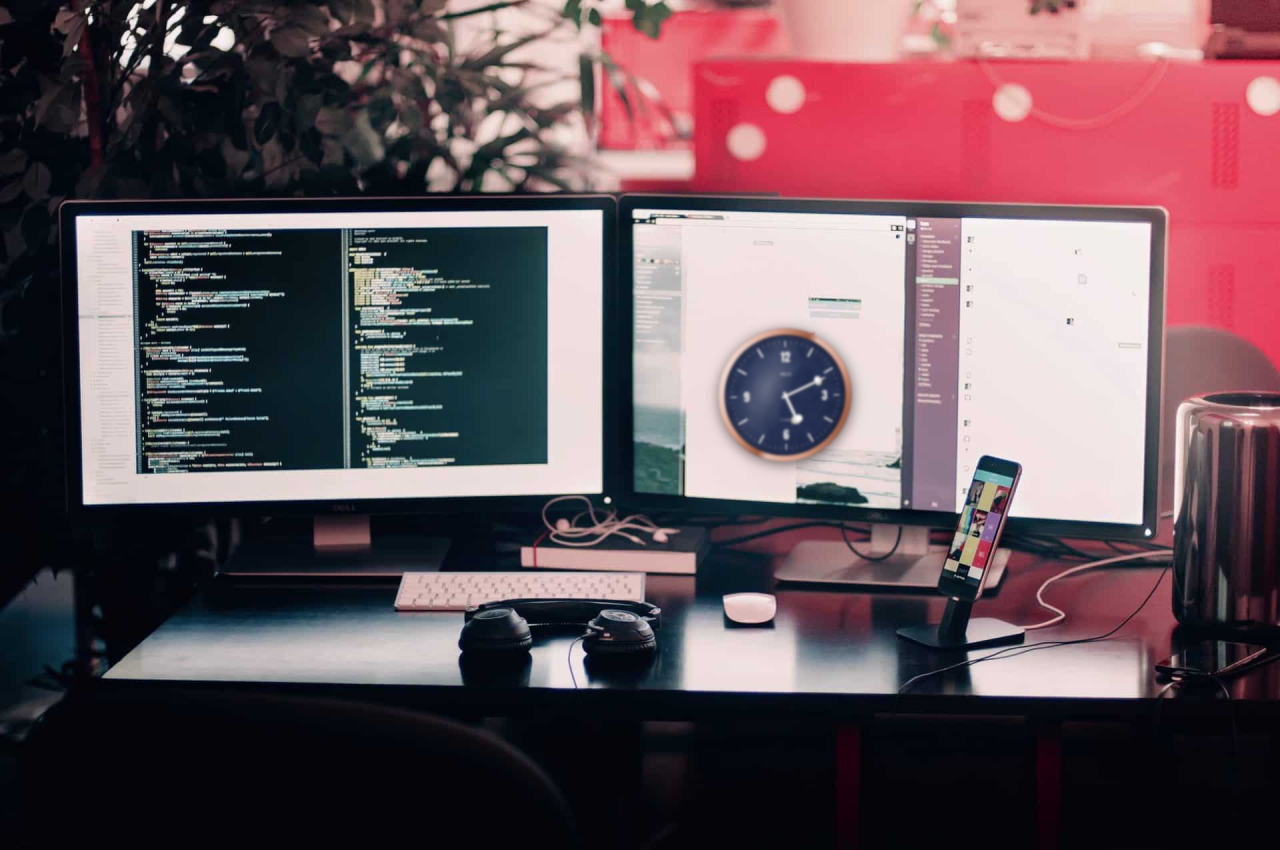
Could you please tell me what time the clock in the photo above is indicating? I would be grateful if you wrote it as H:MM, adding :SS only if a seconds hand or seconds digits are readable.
5:11
